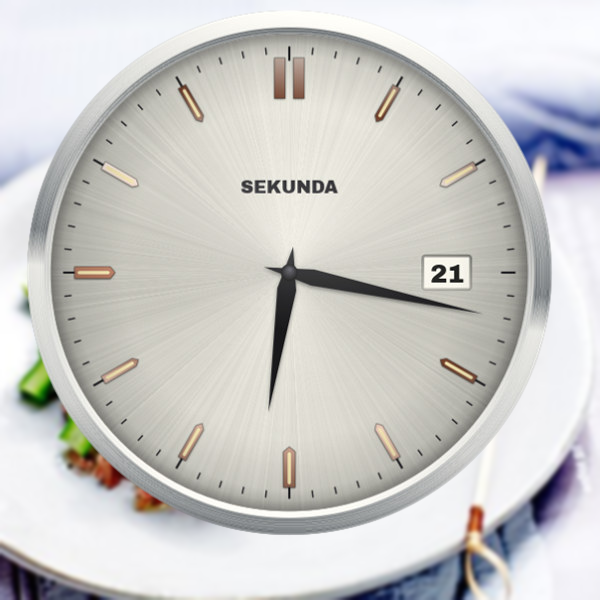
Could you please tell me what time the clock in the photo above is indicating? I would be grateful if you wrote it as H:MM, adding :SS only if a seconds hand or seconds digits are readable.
6:17
